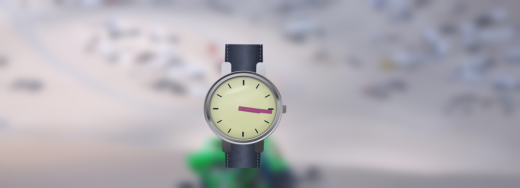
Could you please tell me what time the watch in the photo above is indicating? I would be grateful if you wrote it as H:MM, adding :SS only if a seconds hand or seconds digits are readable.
3:16
